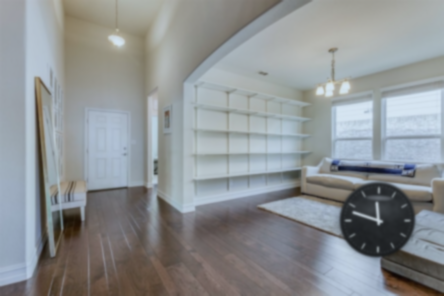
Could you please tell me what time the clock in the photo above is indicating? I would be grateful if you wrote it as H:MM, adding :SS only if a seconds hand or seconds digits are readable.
11:48
